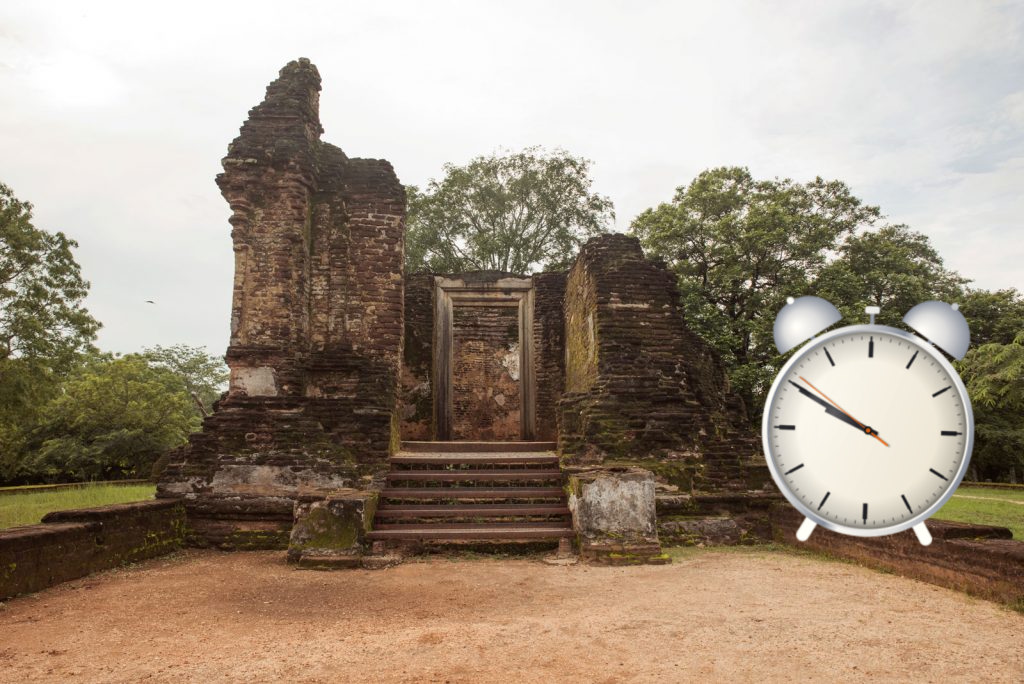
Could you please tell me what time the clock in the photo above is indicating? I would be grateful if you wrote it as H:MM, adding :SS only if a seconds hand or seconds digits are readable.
9:49:51
